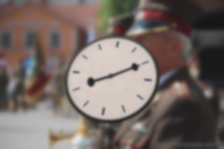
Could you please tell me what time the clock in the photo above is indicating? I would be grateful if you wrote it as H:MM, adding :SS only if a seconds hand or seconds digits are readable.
8:10
